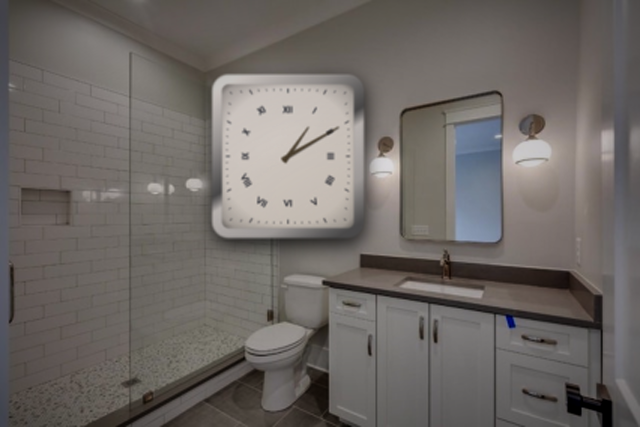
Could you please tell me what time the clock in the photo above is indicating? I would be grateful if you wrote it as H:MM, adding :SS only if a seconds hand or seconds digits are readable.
1:10
